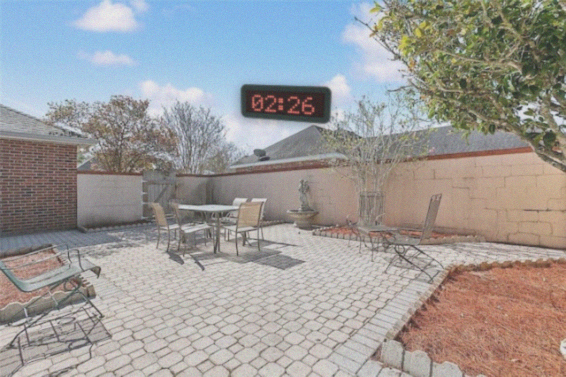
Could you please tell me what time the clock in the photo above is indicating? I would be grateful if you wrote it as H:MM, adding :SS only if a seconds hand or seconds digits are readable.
2:26
